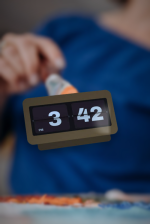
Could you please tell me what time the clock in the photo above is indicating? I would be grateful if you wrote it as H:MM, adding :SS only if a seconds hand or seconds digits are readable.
3:42
